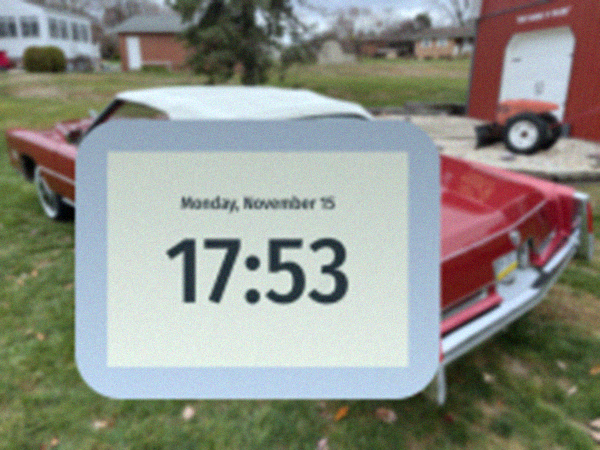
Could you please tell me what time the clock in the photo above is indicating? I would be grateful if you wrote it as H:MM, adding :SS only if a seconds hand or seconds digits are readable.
17:53
